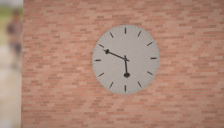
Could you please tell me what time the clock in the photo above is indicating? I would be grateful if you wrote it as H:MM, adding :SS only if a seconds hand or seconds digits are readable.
5:49
